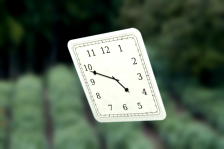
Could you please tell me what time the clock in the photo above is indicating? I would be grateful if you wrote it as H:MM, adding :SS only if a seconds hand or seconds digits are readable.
4:49
